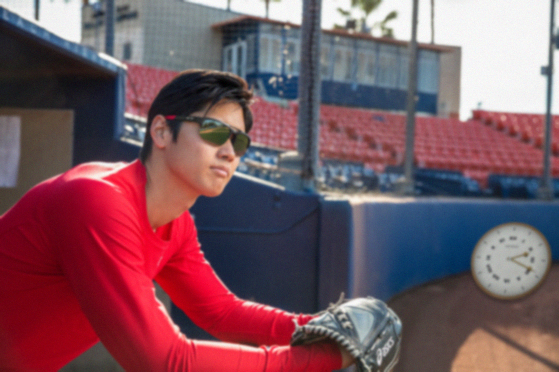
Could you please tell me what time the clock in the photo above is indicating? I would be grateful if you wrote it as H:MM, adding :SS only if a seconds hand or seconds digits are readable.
2:19
